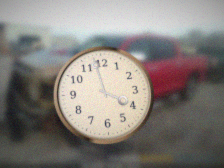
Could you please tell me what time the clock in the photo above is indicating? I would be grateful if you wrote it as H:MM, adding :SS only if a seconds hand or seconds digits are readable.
3:58
